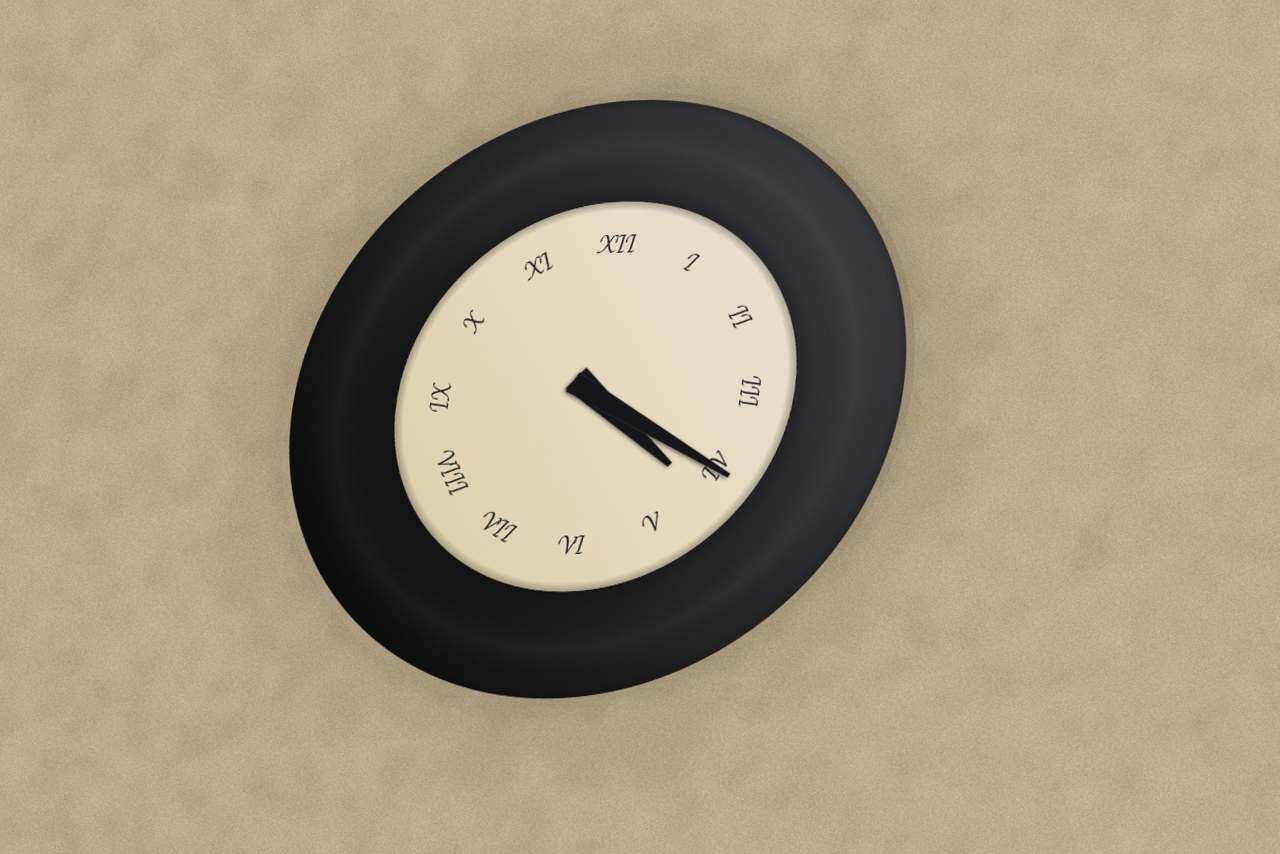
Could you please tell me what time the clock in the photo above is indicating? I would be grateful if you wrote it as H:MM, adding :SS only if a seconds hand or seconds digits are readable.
4:20
